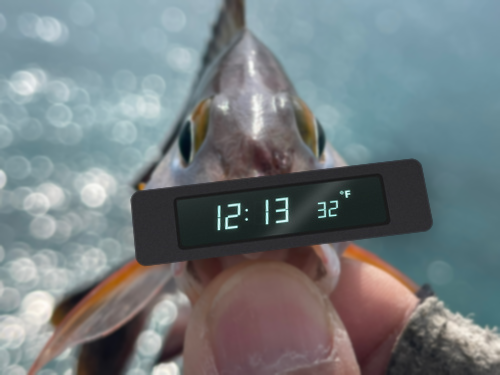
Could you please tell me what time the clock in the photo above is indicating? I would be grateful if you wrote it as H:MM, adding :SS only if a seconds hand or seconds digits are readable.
12:13
